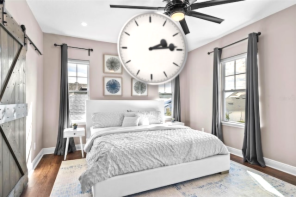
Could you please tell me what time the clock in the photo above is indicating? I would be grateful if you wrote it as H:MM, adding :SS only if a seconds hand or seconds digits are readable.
2:14
